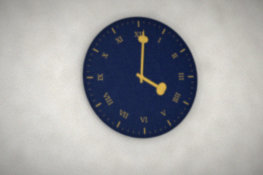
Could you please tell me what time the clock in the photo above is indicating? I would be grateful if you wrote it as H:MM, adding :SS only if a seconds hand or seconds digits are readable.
4:01
